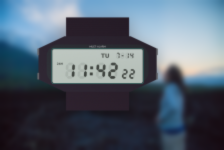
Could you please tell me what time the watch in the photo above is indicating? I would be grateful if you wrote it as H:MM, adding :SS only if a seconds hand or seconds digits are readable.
11:42:22
